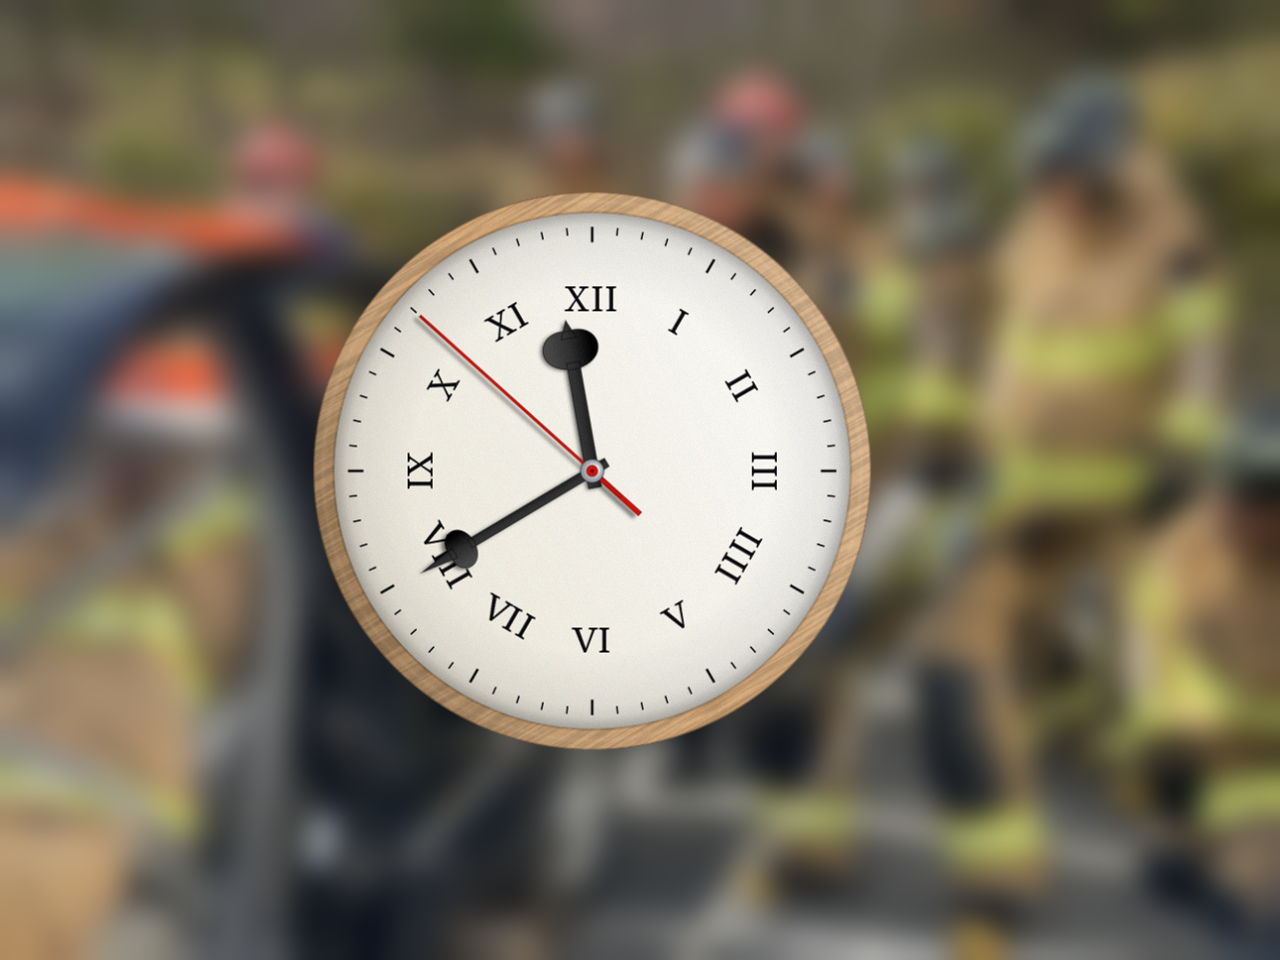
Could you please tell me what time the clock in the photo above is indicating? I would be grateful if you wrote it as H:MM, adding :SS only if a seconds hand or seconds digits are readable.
11:39:52
